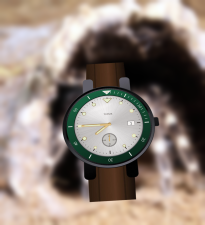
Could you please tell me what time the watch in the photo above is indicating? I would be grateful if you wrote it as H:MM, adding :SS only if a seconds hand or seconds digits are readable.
7:45
